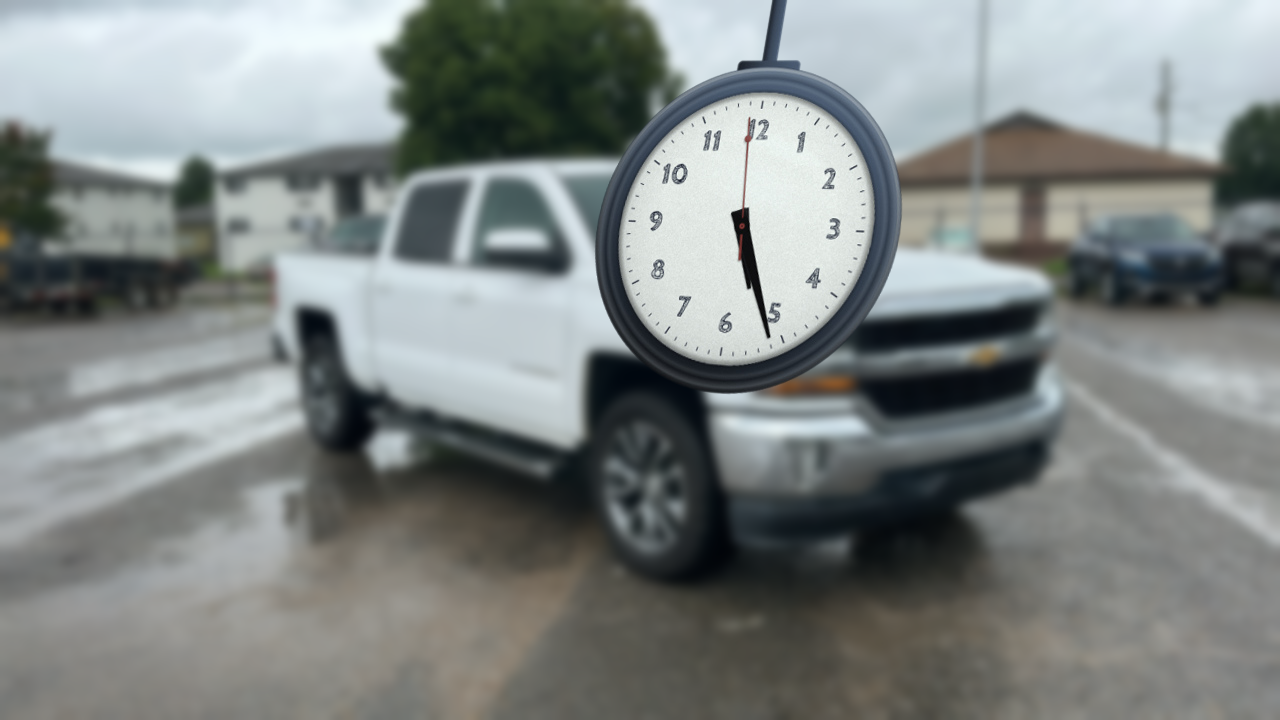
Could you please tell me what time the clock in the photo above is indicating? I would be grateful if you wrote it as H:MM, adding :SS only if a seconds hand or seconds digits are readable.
5:25:59
